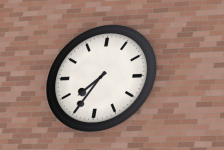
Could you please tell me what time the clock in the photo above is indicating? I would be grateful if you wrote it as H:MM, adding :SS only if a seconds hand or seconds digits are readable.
7:35
